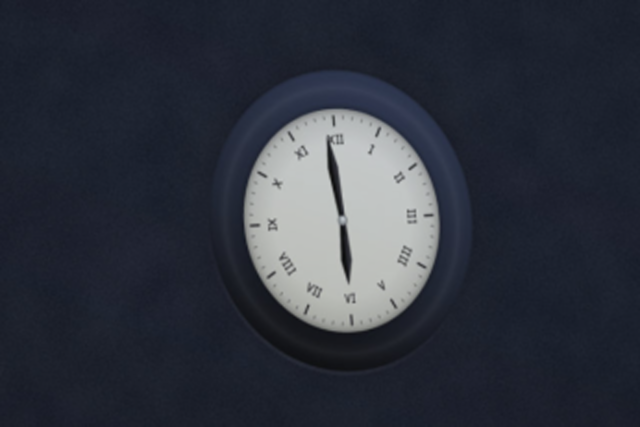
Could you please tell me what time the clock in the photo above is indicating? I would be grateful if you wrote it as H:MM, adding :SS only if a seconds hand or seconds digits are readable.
5:59
